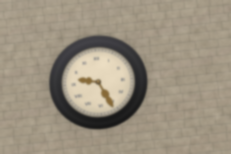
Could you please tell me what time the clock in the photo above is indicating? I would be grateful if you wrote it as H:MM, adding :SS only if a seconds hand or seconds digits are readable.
9:26
